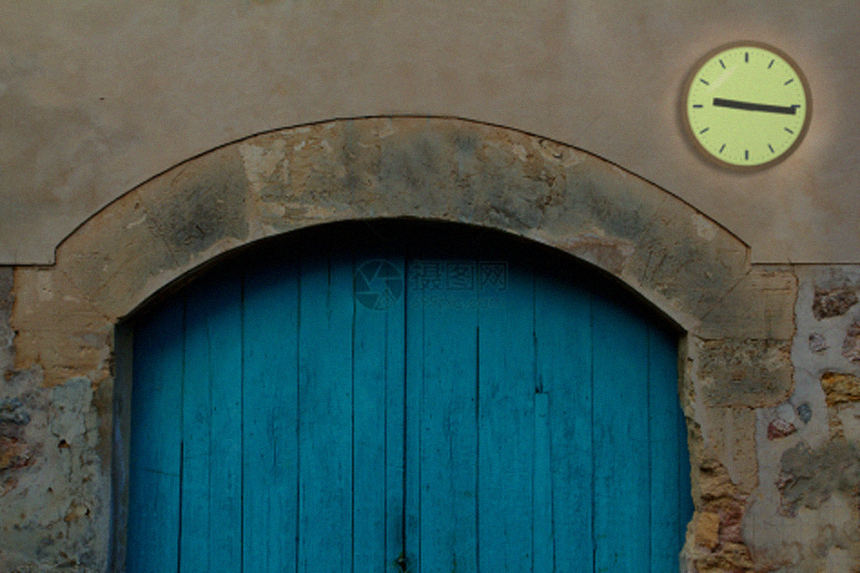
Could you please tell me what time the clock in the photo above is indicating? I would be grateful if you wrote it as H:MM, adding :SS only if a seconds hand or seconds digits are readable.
9:16
